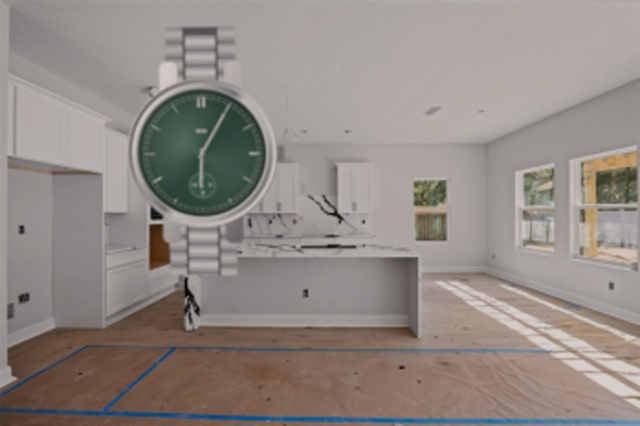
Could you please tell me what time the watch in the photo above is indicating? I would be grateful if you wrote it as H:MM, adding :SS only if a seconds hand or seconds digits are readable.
6:05
